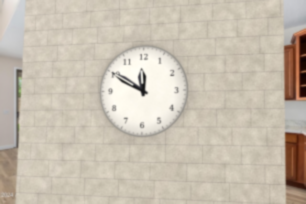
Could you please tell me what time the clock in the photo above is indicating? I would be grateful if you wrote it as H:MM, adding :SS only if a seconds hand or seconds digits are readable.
11:50
